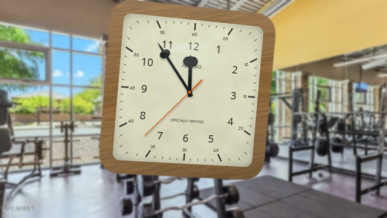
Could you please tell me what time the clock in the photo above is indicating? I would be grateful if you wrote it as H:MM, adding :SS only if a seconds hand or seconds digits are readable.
11:53:37
